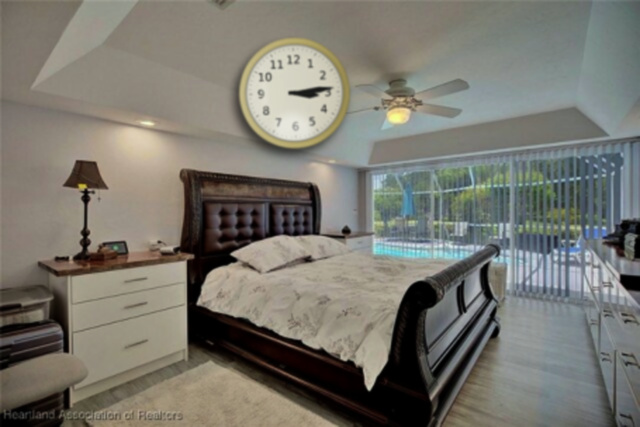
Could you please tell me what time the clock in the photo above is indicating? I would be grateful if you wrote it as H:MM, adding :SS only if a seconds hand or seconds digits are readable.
3:14
